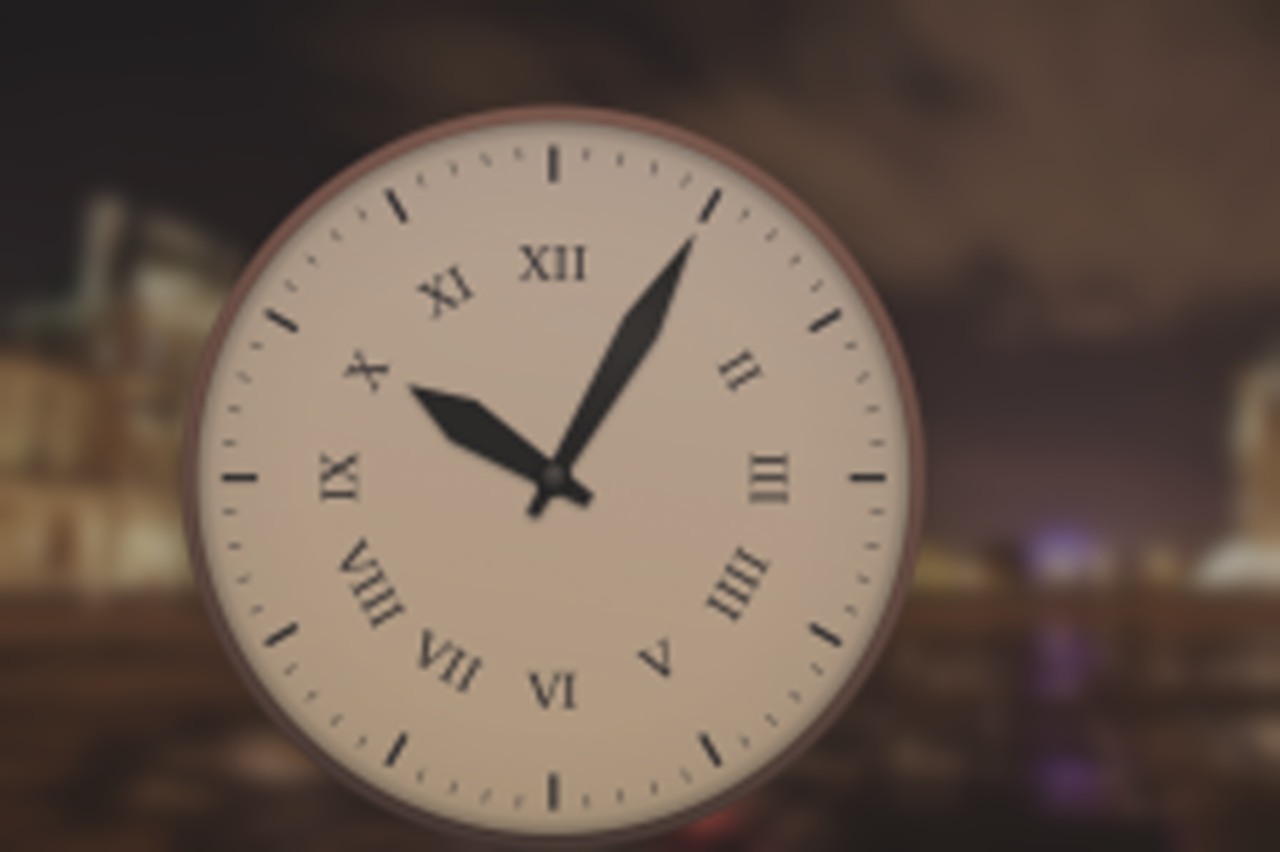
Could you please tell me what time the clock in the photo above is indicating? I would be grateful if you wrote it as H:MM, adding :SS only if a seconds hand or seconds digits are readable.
10:05
